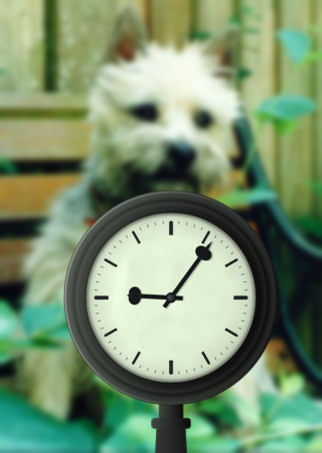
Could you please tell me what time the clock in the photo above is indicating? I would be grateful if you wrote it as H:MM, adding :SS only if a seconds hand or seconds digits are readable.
9:06
